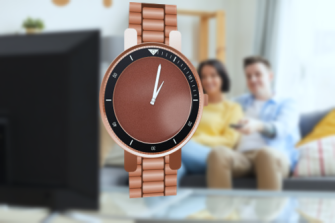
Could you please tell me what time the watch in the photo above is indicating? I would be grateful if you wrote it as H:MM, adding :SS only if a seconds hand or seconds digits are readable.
1:02
